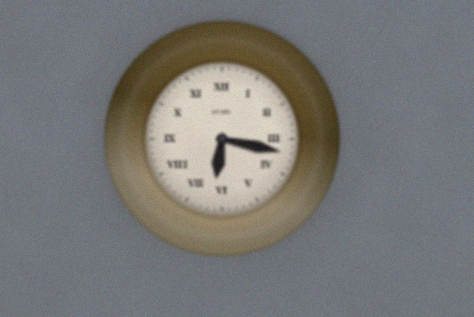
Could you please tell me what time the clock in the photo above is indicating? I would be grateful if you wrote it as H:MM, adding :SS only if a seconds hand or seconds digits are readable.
6:17
